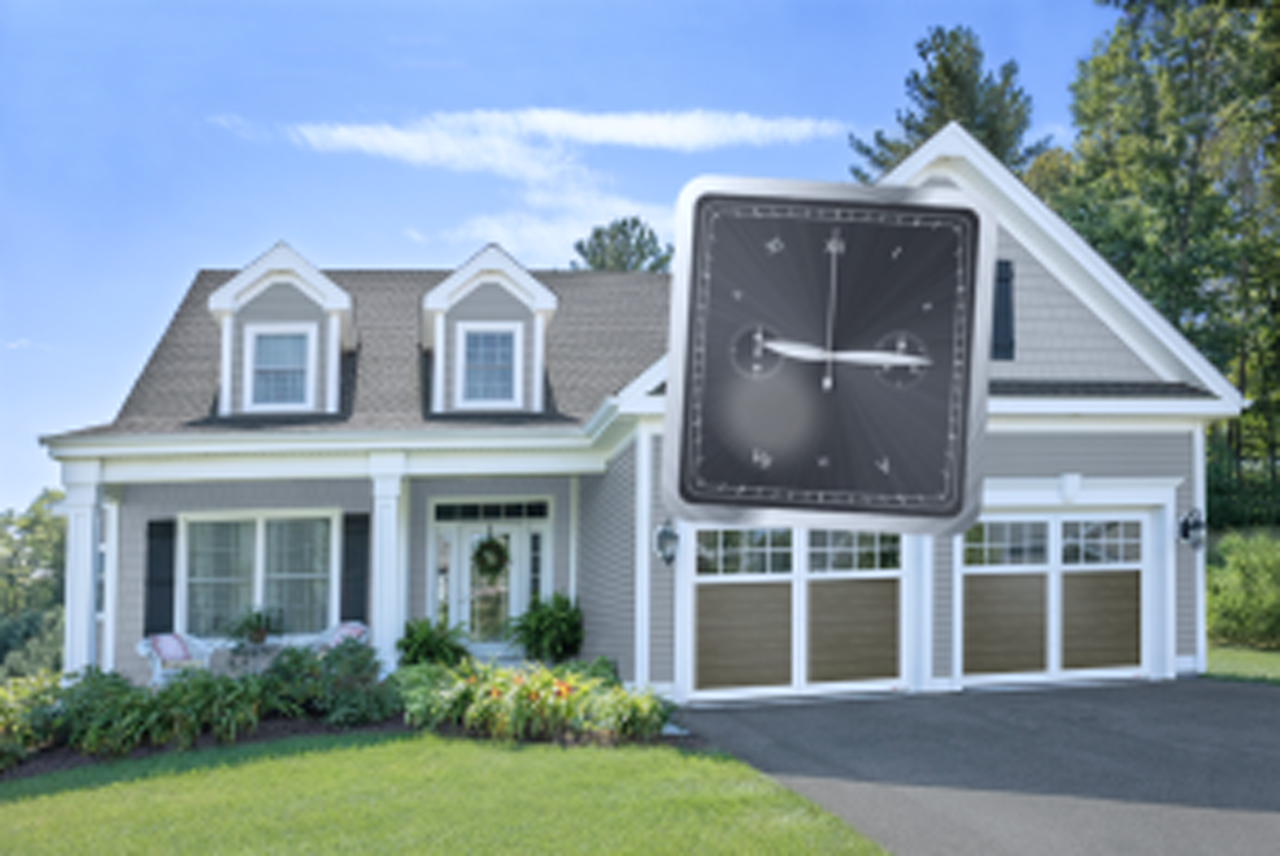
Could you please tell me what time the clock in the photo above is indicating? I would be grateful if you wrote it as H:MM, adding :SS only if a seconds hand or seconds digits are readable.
9:15
